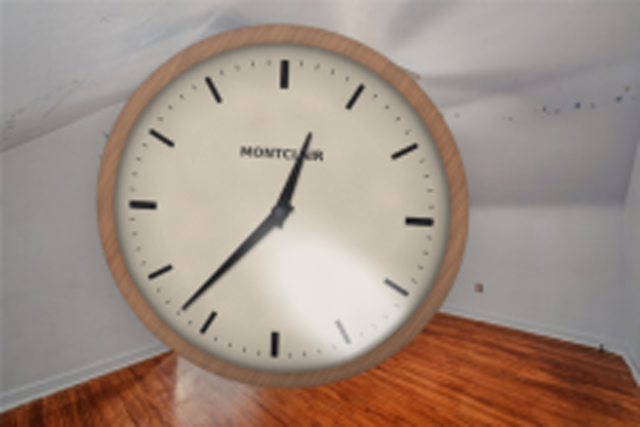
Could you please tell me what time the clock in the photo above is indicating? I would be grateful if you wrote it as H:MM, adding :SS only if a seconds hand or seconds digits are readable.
12:37
